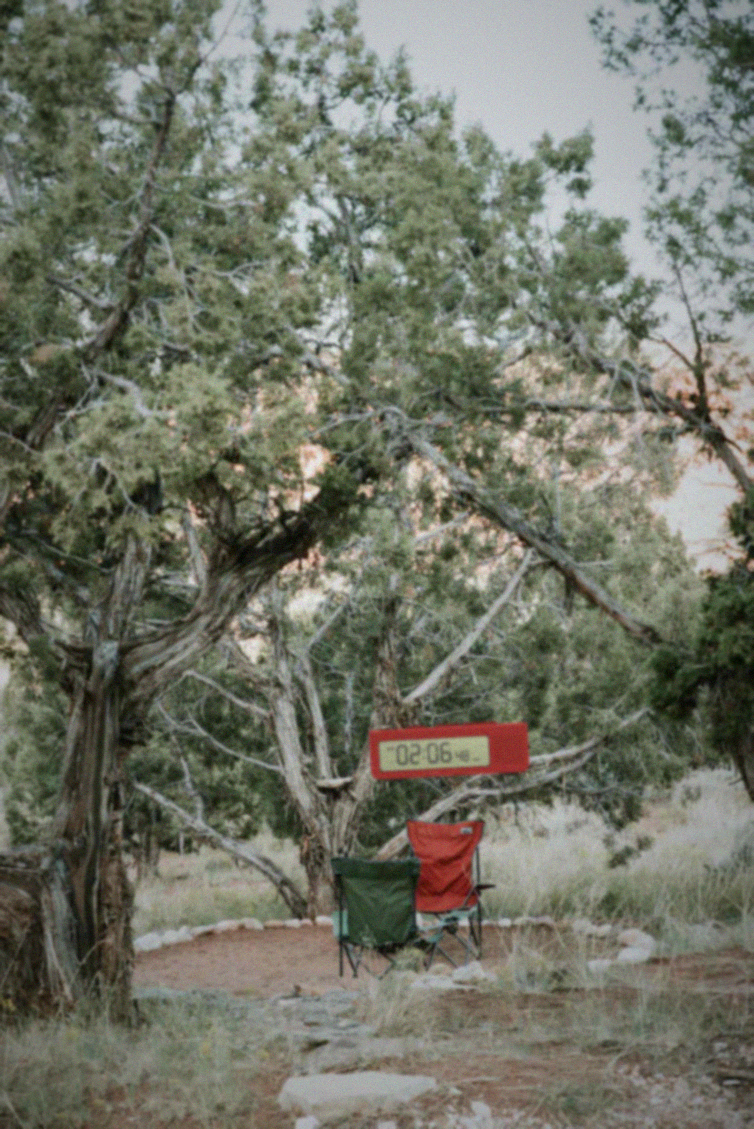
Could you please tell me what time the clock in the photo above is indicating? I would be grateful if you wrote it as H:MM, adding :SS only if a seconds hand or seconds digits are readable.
2:06
